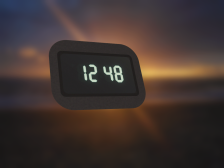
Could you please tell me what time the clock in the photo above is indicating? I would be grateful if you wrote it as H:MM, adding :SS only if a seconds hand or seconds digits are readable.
12:48
